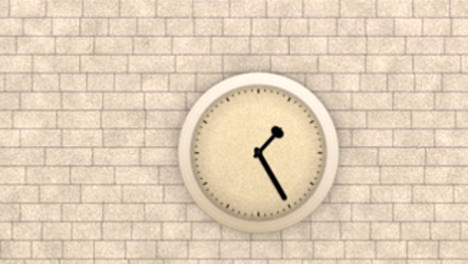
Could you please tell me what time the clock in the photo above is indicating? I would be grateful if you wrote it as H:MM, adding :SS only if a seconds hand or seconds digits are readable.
1:25
